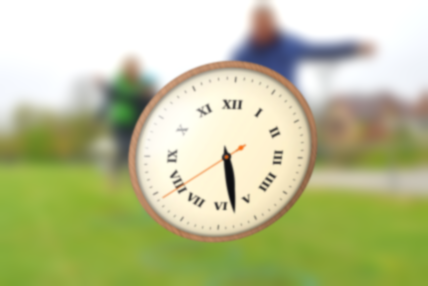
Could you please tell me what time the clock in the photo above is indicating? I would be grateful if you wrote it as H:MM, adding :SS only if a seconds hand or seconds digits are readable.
5:27:39
